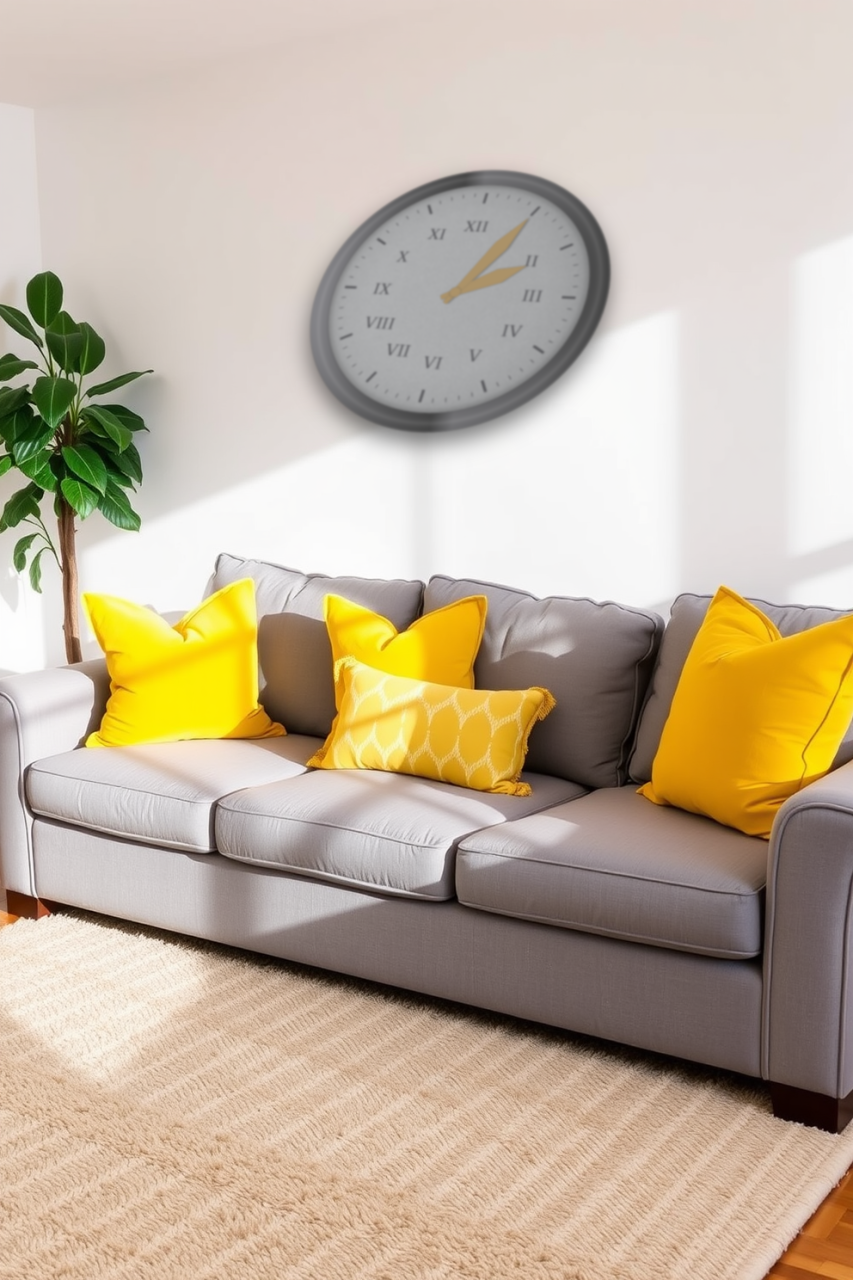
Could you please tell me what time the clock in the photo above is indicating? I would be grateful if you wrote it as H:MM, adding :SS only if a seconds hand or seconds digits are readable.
2:05
